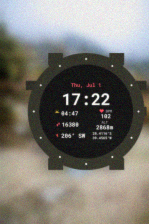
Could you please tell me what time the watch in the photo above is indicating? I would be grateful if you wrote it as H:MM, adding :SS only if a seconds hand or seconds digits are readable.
17:22
